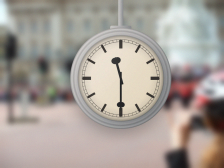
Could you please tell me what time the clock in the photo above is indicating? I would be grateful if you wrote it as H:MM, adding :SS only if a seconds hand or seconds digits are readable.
11:30
